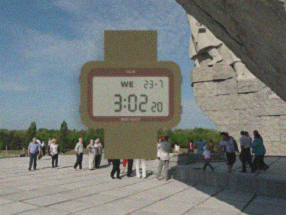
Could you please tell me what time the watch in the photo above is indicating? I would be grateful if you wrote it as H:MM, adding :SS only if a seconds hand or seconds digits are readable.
3:02:20
